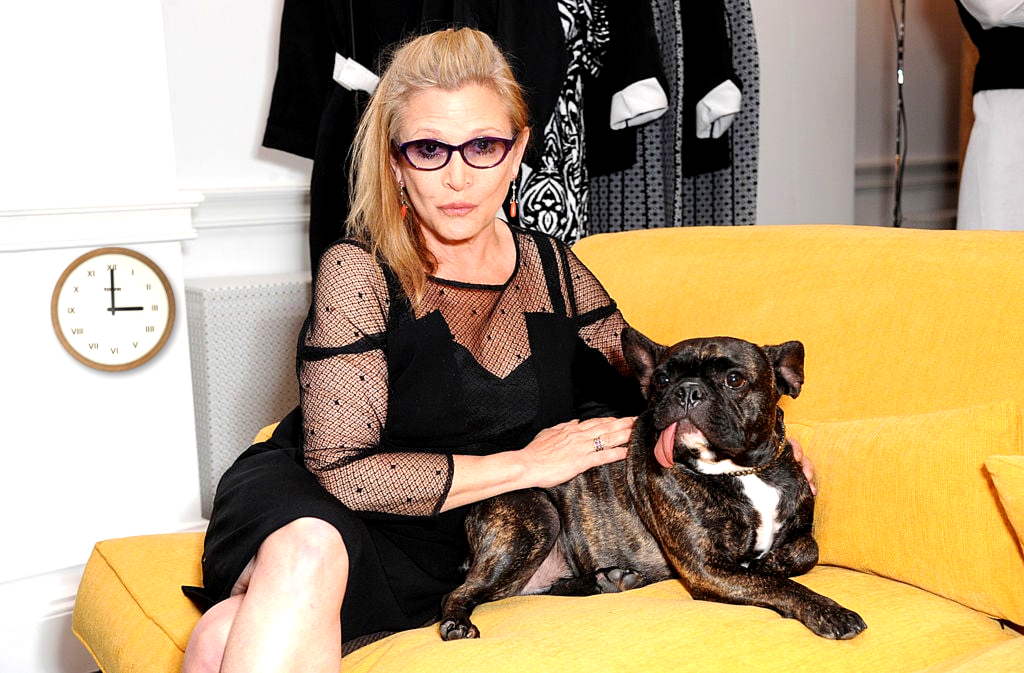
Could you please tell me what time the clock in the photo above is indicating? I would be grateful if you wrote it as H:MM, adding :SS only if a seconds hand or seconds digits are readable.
3:00
